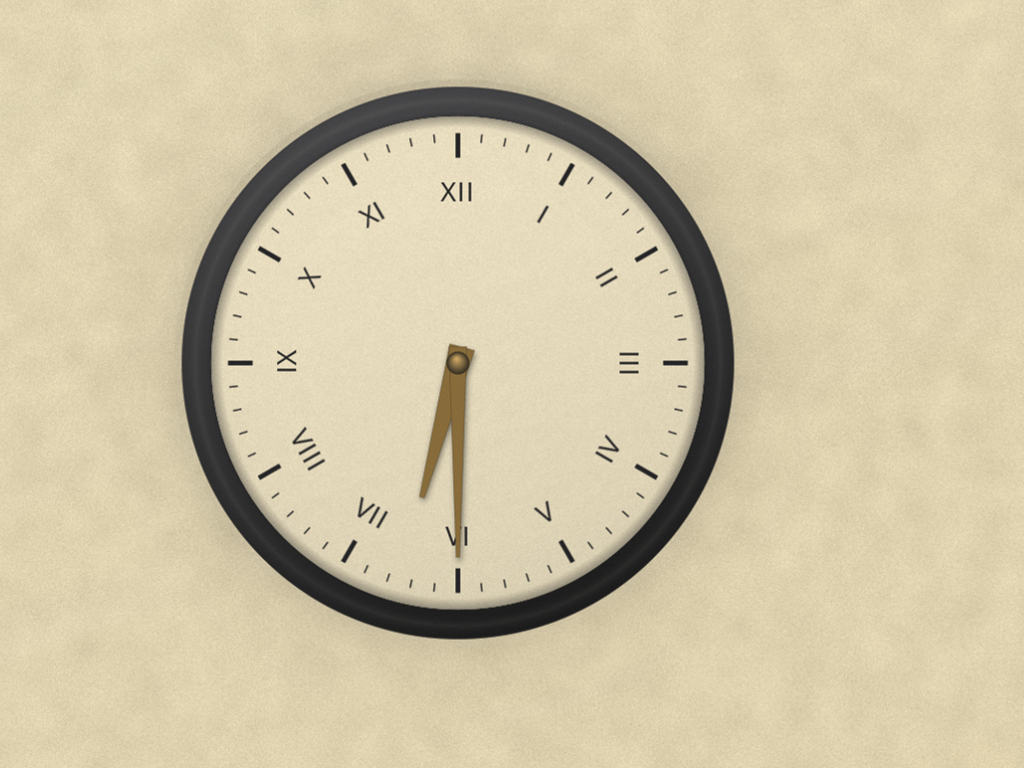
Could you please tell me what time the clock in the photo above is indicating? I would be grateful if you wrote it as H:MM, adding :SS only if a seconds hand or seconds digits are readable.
6:30
